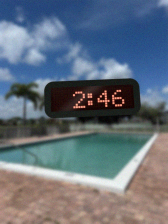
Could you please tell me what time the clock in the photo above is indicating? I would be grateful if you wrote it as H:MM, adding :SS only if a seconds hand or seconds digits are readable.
2:46
